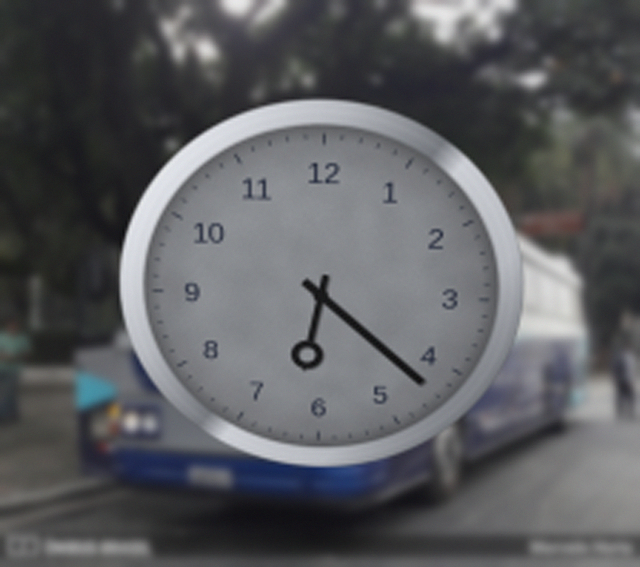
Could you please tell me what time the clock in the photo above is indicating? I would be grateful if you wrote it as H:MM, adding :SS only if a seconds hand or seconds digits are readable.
6:22
